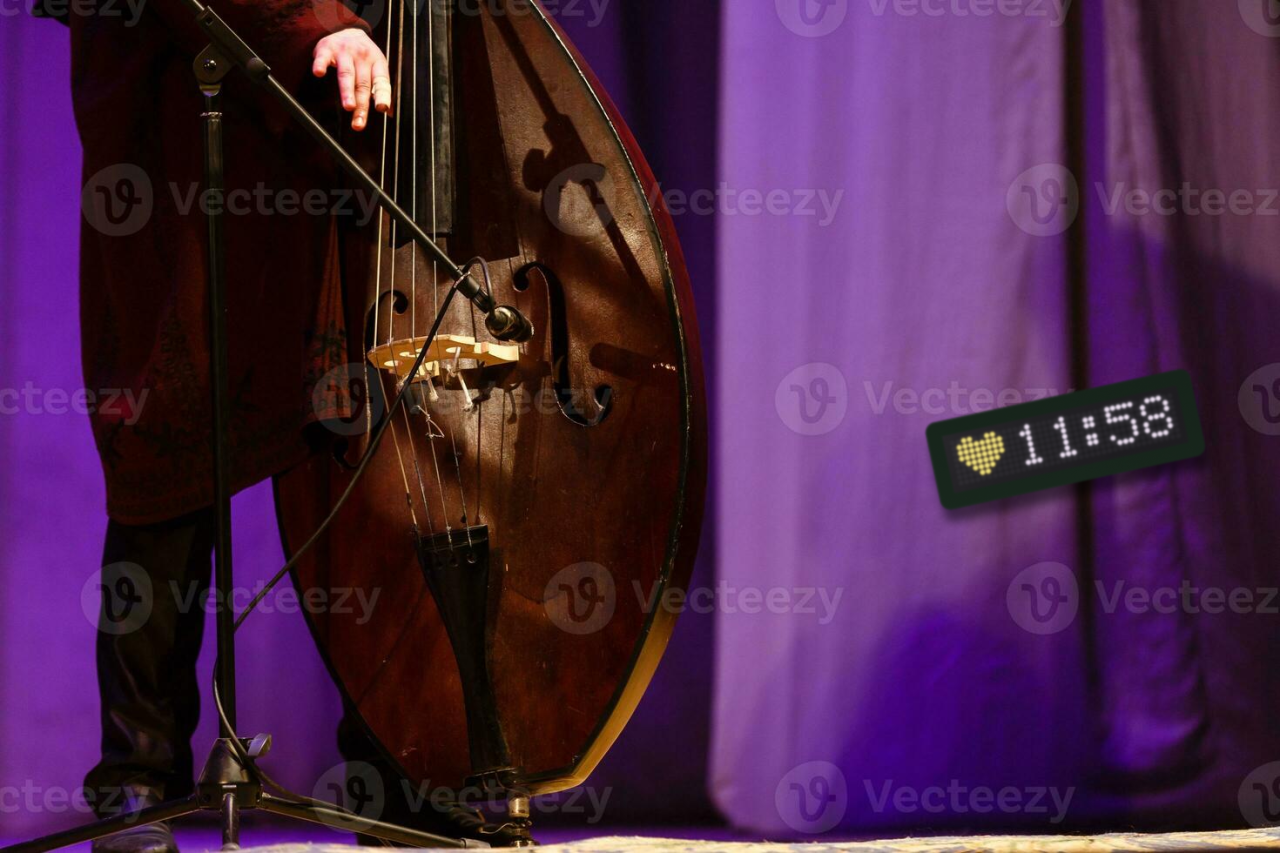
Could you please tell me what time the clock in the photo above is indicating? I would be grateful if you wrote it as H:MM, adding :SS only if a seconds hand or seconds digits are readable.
11:58
